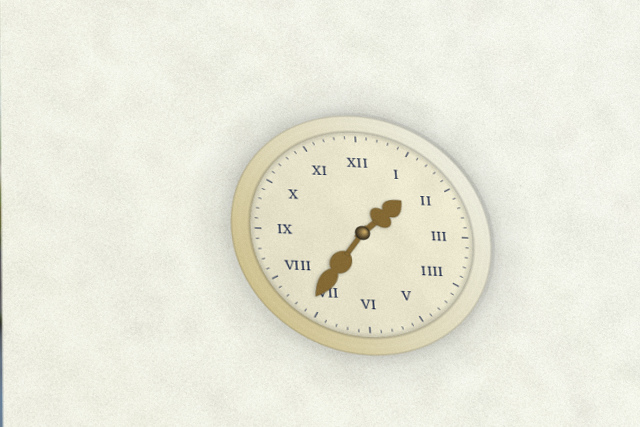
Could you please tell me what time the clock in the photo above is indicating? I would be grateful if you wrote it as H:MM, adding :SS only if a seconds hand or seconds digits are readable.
1:36
